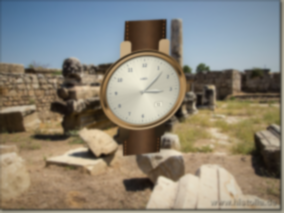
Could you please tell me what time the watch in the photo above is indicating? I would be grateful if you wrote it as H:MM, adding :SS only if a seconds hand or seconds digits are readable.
3:07
